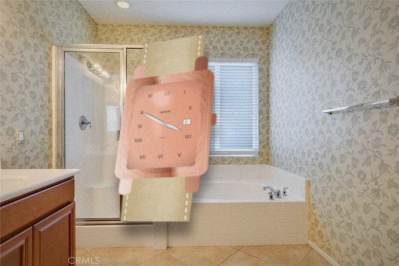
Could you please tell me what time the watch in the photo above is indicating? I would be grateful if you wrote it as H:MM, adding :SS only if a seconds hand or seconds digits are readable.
3:50
